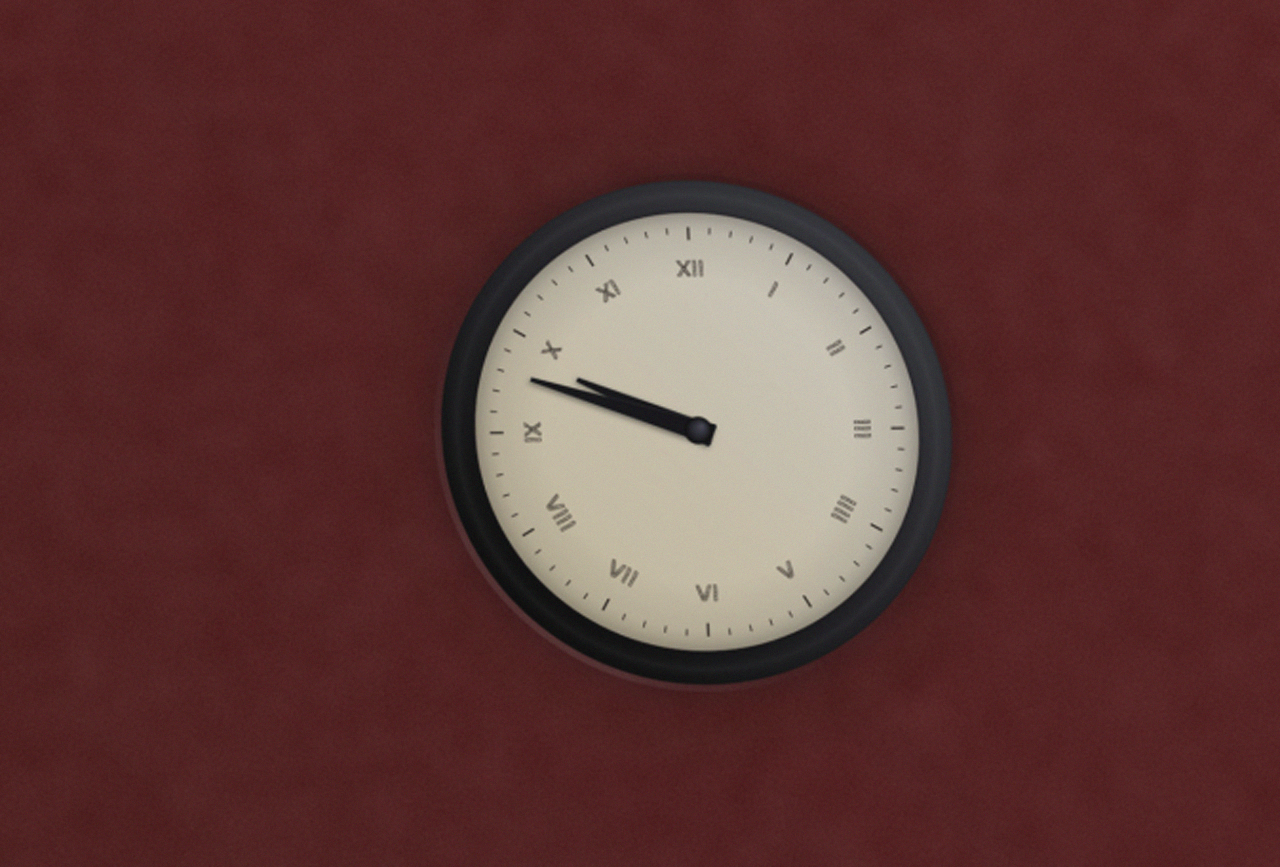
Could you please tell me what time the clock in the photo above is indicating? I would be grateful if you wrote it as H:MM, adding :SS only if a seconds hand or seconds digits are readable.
9:48
